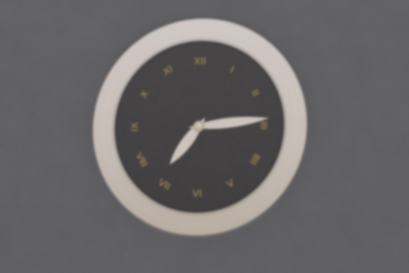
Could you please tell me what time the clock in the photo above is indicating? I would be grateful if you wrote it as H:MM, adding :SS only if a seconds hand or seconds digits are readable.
7:14
